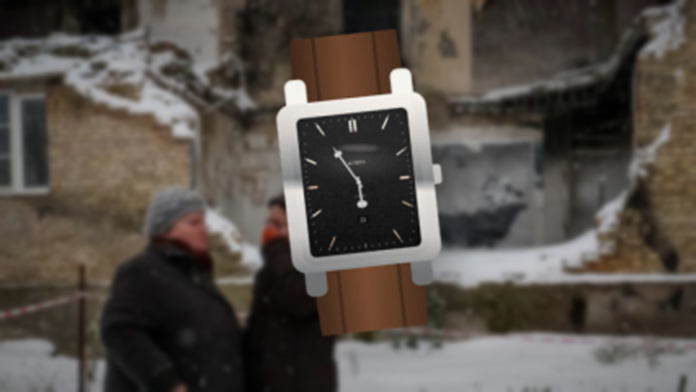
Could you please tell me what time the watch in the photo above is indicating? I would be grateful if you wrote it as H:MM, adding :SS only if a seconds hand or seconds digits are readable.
5:55
